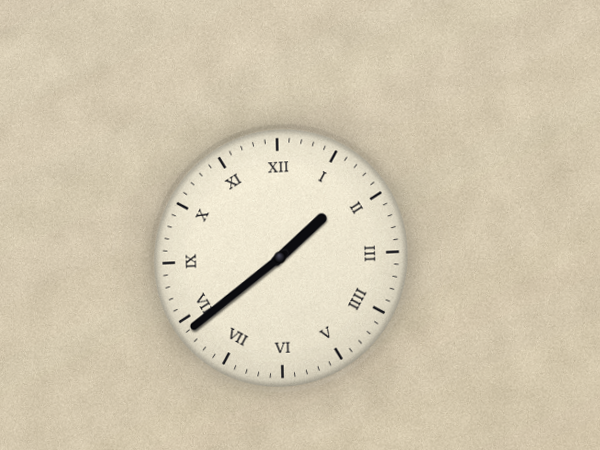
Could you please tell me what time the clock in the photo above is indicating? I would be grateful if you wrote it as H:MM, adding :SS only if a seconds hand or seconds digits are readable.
1:39
